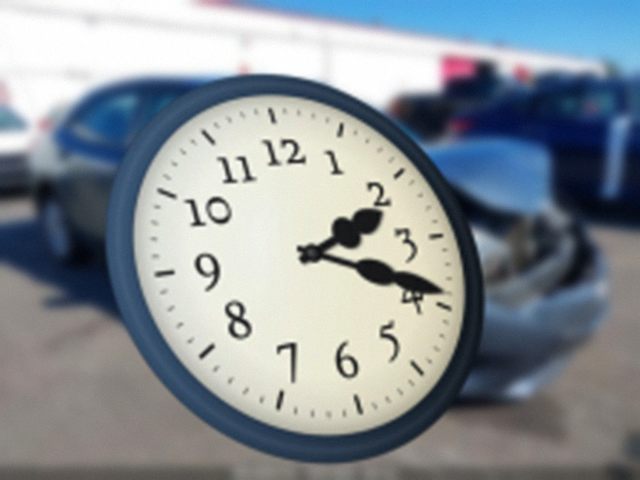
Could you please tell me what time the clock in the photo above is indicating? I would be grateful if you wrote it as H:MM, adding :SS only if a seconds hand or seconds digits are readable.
2:19
